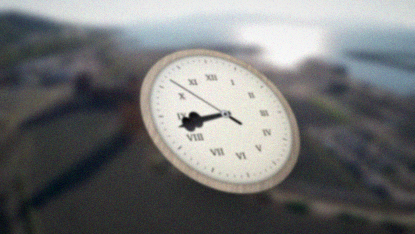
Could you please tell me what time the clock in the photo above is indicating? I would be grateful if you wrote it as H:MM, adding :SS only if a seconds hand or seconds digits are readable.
8:42:52
